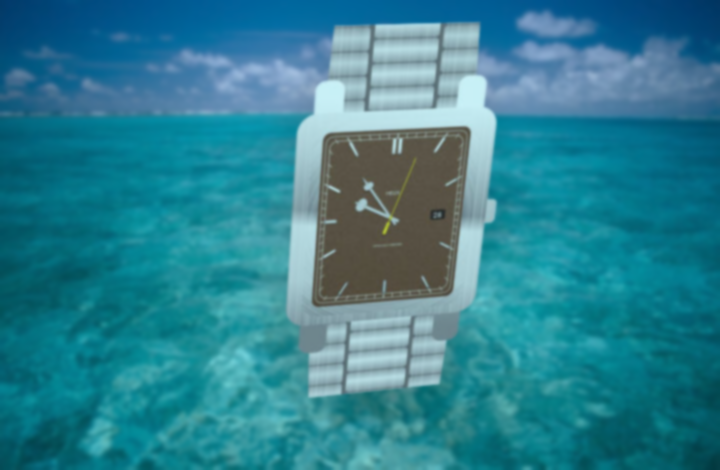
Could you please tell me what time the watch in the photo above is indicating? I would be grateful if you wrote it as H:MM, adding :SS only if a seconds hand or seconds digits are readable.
9:54:03
